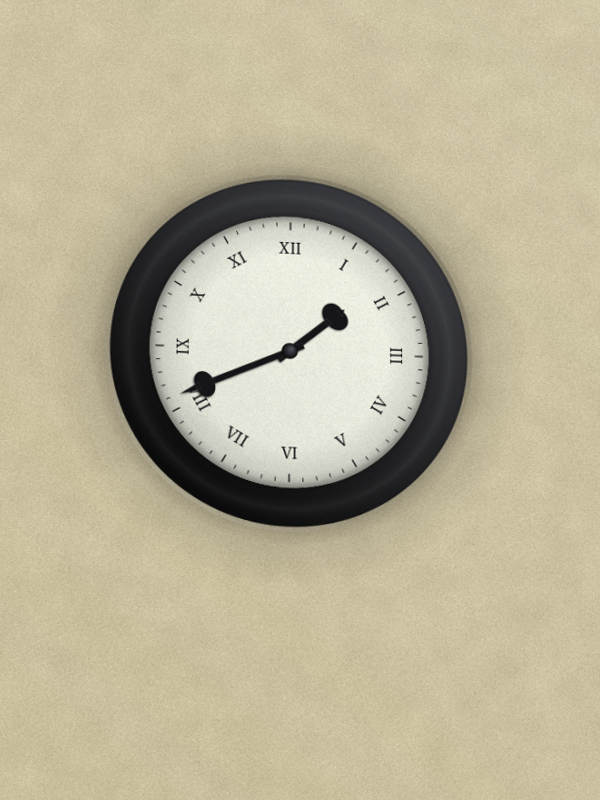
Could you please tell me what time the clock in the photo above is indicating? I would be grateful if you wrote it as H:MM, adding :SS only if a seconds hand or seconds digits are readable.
1:41
